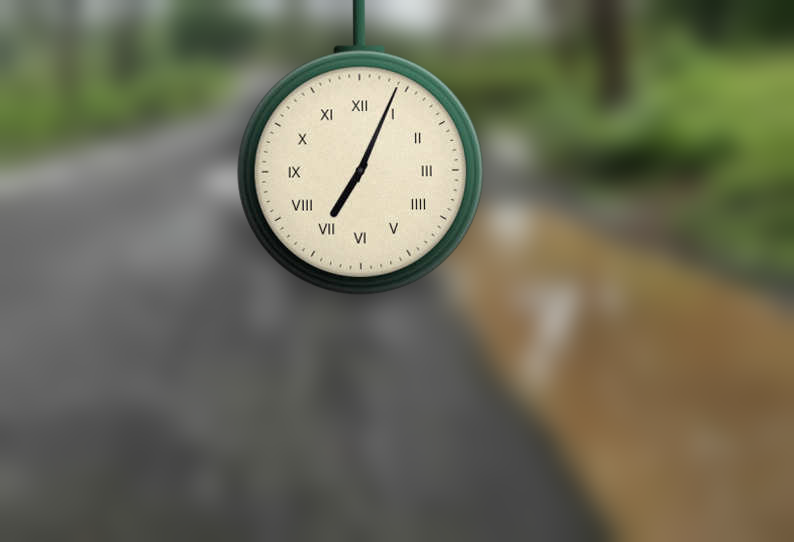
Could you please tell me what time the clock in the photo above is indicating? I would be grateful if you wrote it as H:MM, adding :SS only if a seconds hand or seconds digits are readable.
7:04
